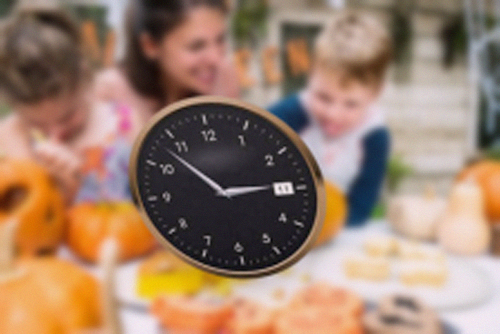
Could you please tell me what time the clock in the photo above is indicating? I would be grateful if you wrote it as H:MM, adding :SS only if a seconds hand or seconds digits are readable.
2:53
